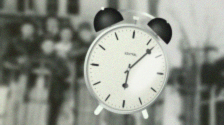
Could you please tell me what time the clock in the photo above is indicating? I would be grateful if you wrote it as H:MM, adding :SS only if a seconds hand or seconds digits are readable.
6:07
